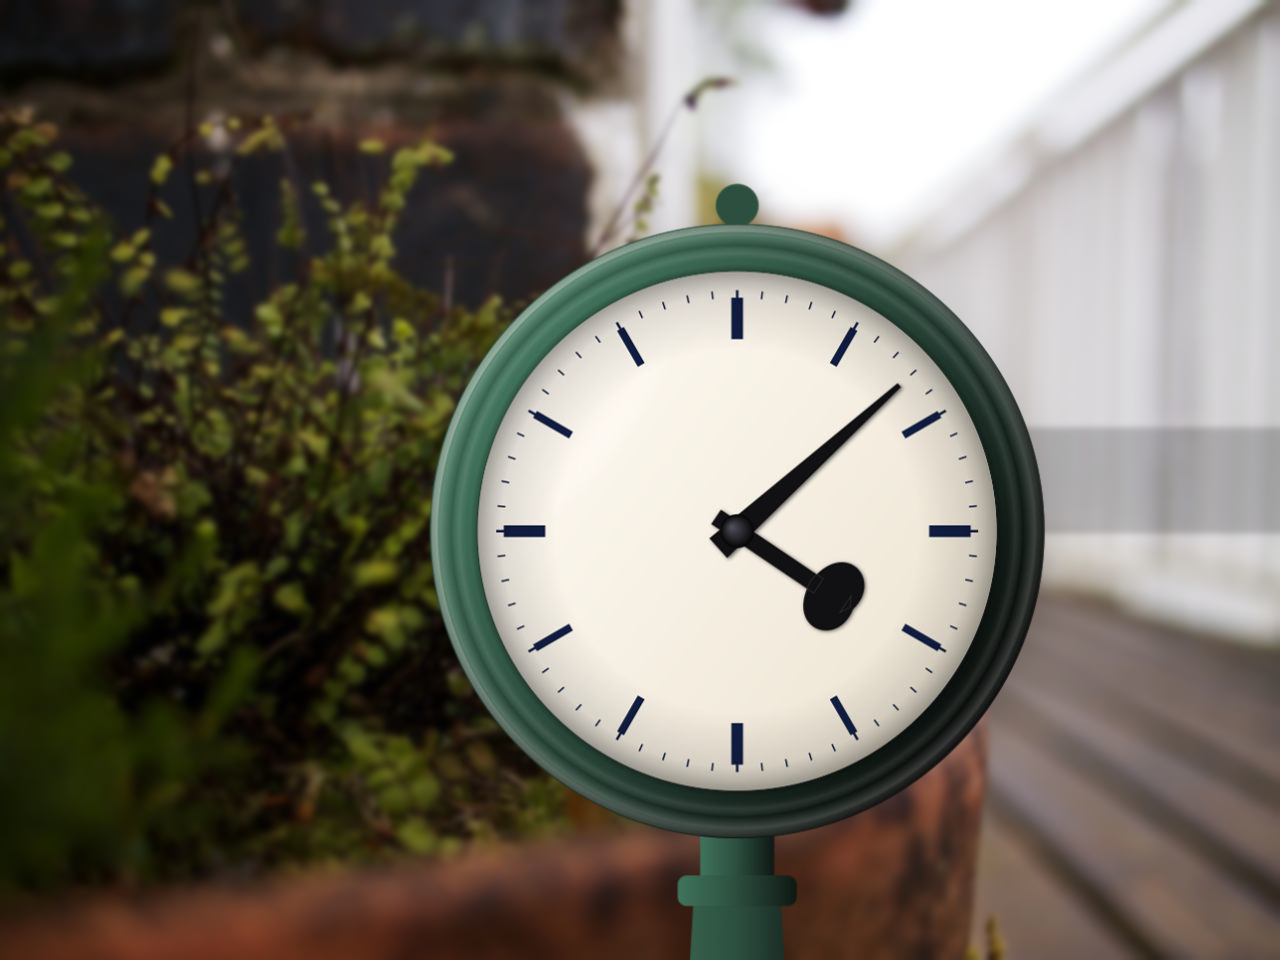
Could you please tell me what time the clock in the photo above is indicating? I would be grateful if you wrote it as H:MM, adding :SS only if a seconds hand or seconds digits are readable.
4:08
